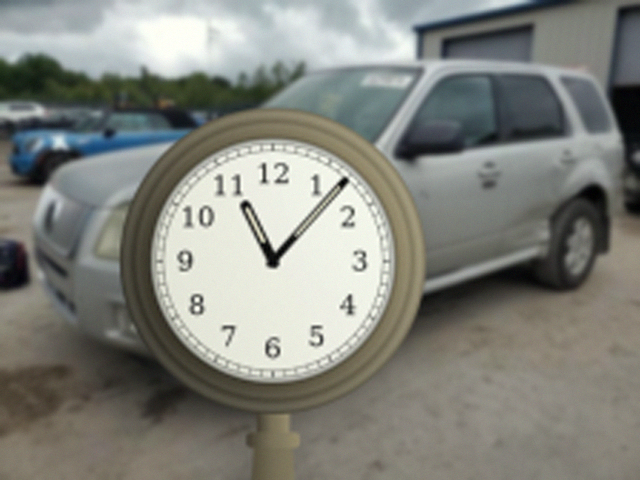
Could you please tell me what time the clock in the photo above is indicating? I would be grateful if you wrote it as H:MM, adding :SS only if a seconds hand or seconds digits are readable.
11:07
